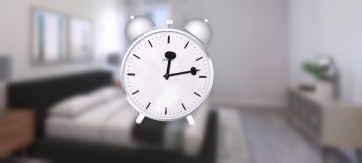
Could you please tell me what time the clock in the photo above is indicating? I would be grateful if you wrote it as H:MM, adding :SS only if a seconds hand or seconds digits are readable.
12:13
